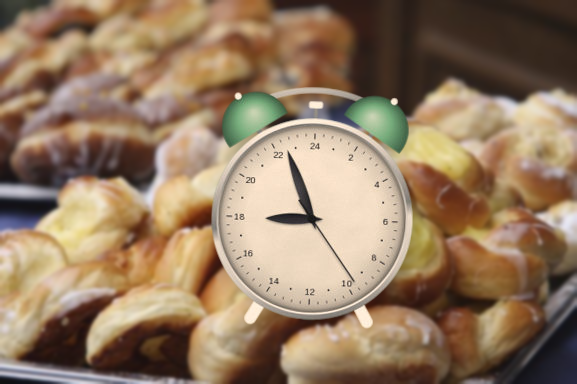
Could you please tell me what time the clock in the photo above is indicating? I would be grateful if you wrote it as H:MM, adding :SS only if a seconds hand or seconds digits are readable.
17:56:24
